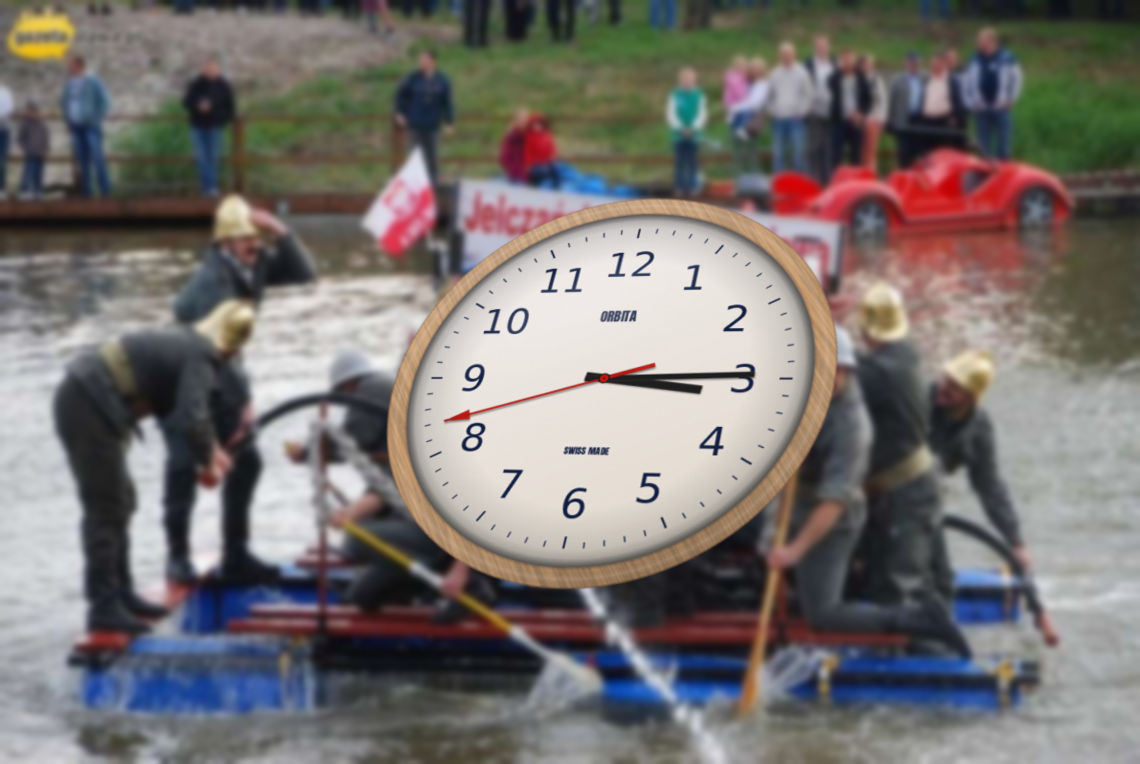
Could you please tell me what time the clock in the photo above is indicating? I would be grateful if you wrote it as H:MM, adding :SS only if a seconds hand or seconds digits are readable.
3:14:42
